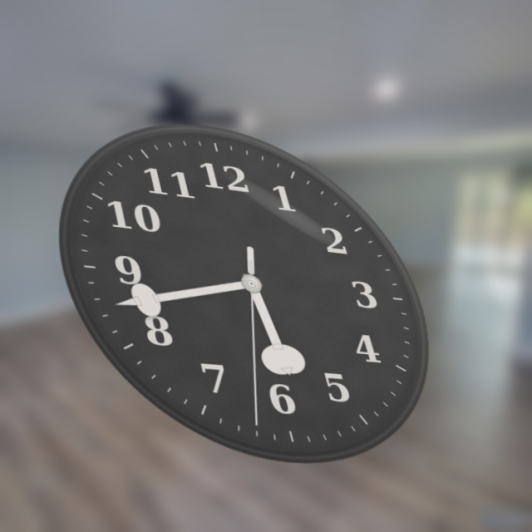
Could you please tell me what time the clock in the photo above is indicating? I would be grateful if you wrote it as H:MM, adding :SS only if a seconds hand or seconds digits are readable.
5:42:32
